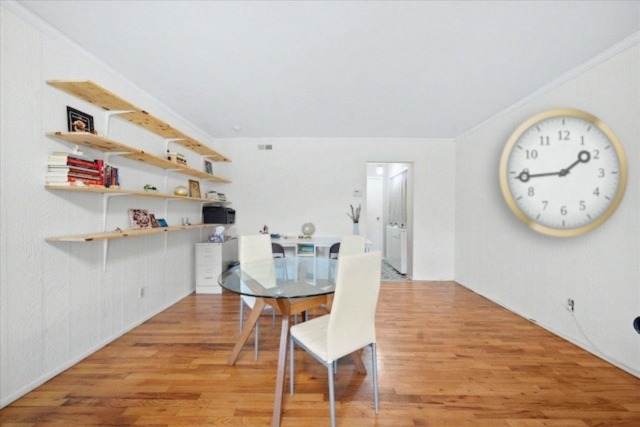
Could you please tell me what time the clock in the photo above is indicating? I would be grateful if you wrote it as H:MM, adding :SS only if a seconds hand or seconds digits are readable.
1:44
